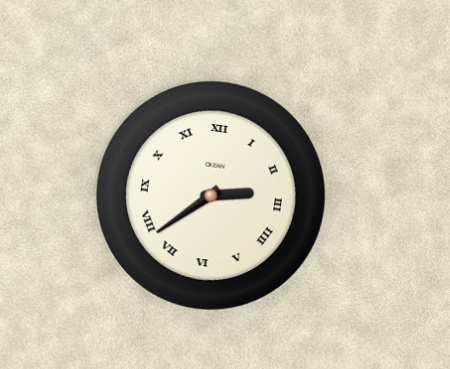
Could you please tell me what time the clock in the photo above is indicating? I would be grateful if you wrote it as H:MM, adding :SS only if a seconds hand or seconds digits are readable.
2:38
